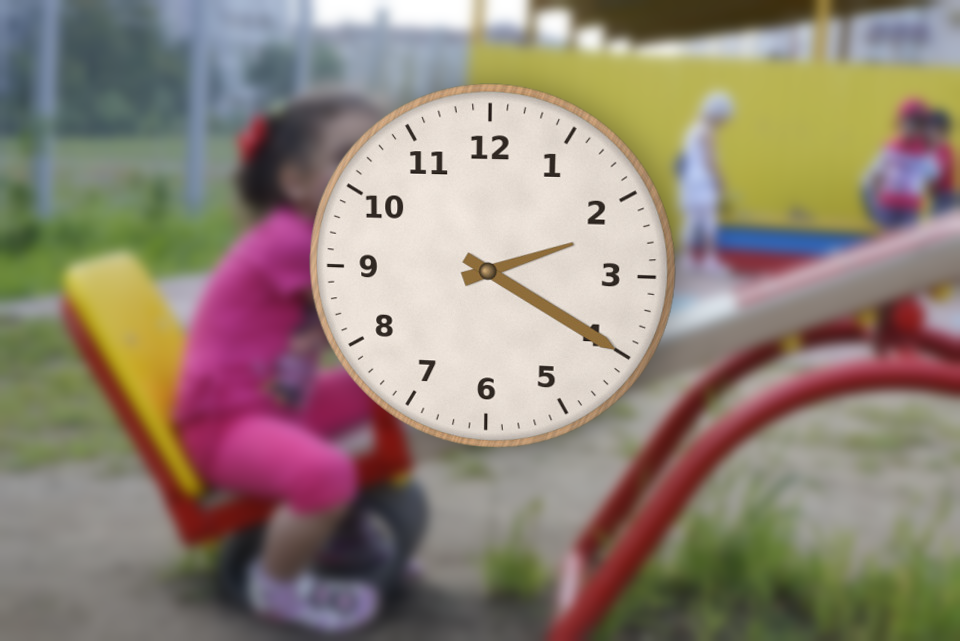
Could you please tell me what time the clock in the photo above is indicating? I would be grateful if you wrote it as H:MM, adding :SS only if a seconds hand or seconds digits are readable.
2:20
